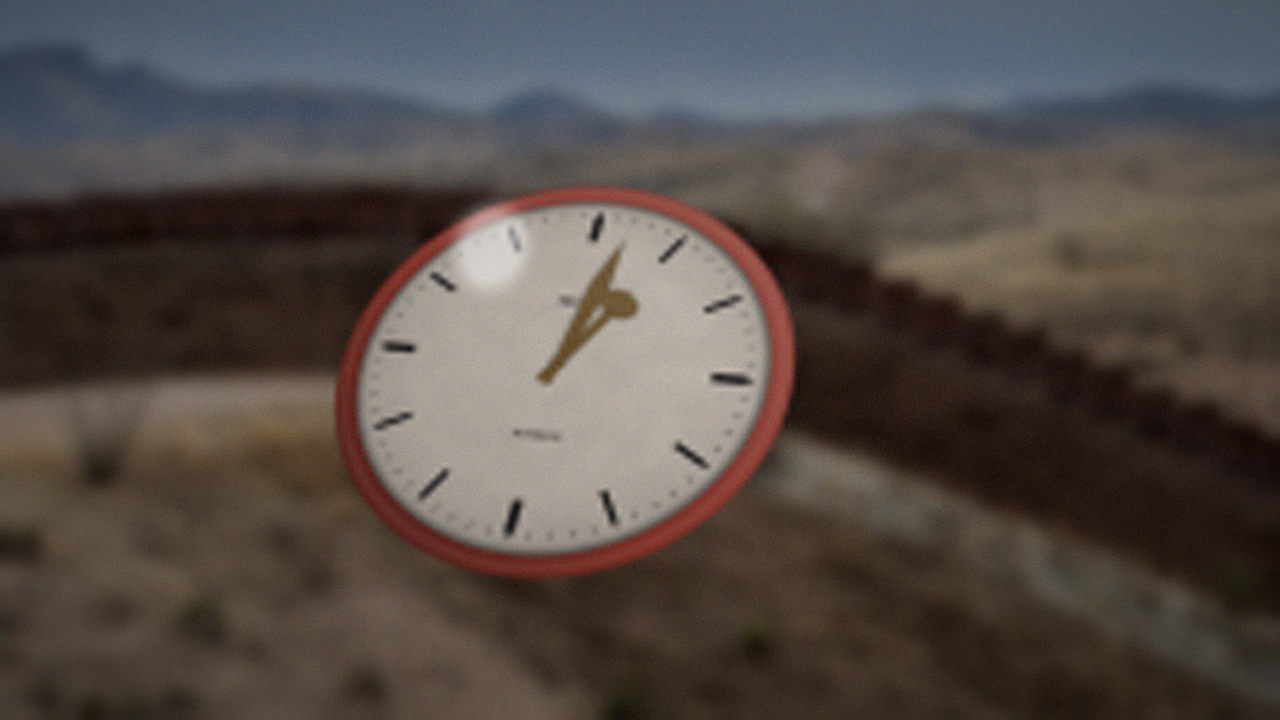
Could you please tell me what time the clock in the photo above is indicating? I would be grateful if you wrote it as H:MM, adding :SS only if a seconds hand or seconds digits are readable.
1:02
